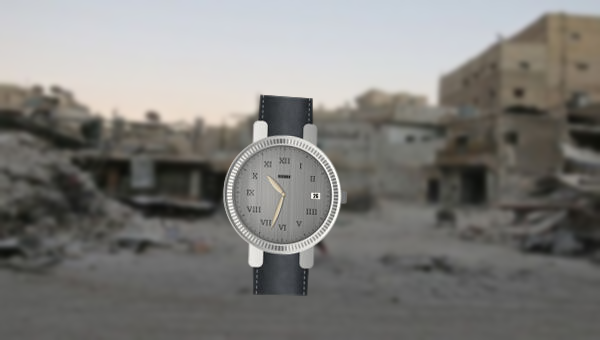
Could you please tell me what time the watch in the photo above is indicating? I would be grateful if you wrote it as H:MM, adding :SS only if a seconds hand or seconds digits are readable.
10:33
